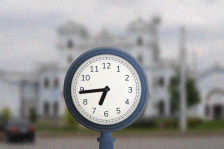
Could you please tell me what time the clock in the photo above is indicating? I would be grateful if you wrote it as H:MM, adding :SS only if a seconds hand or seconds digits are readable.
6:44
